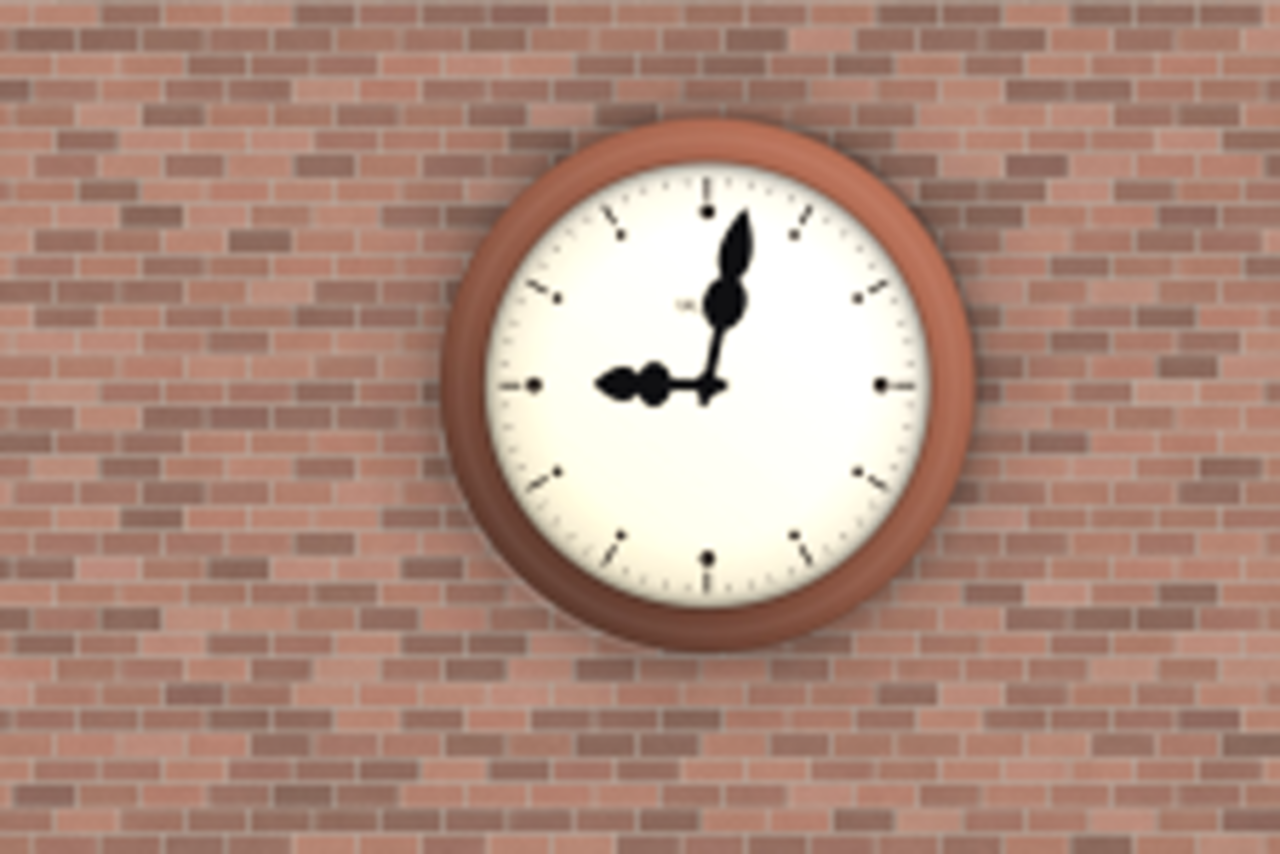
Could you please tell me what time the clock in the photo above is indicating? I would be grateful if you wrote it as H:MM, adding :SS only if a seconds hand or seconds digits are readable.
9:02
